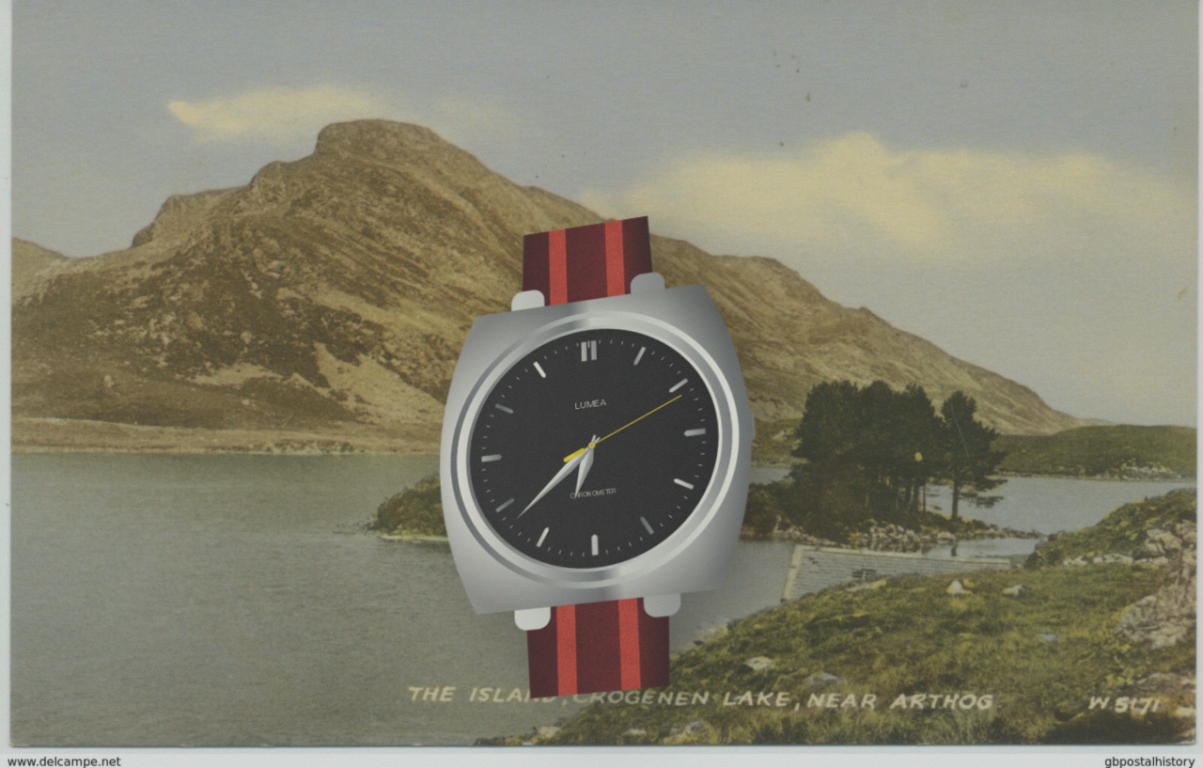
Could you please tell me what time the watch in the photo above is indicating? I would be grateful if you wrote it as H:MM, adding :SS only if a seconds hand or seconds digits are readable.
6:38:11
